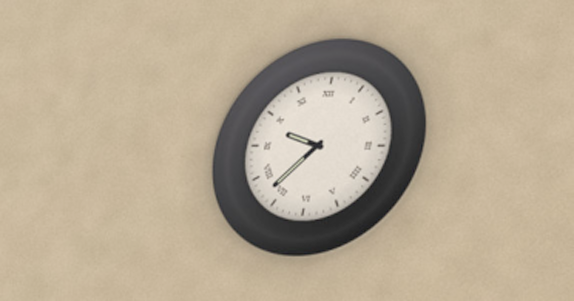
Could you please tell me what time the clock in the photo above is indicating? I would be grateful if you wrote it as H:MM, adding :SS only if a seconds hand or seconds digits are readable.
9:37
